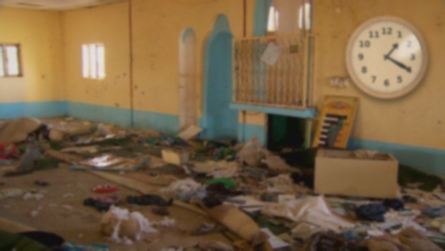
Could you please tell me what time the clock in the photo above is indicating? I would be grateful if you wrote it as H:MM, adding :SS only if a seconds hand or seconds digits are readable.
1:20
